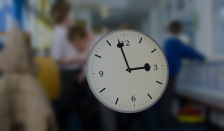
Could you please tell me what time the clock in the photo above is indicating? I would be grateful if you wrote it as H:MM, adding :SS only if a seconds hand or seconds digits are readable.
2:58
